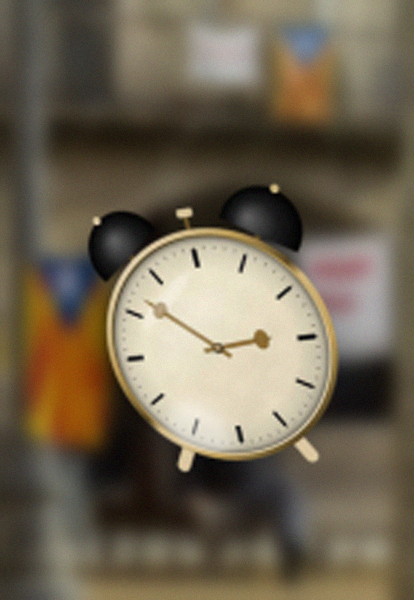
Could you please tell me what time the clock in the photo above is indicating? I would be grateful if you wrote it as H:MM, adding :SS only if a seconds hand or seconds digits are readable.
2:52
